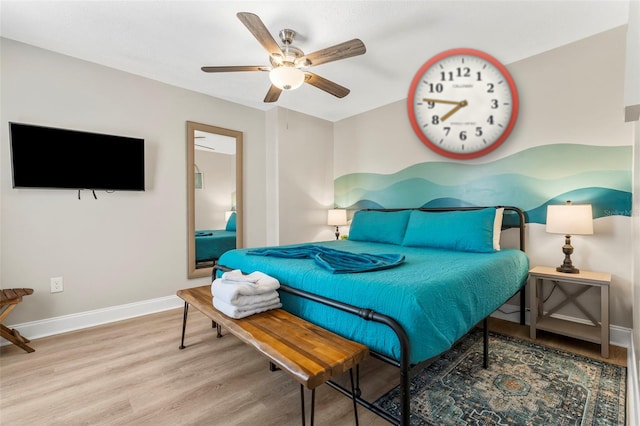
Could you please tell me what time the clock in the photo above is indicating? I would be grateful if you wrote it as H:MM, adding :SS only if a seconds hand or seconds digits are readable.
7:46
